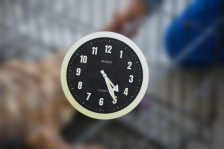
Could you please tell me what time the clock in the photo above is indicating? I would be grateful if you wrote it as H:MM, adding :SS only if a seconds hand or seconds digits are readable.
4:25
